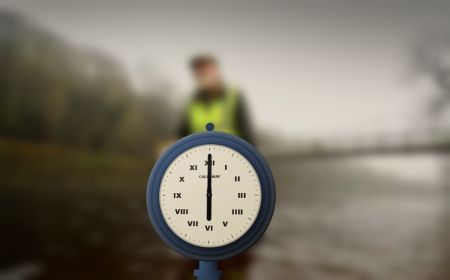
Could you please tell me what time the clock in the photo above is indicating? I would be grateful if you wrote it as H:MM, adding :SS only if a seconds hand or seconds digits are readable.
6:00
